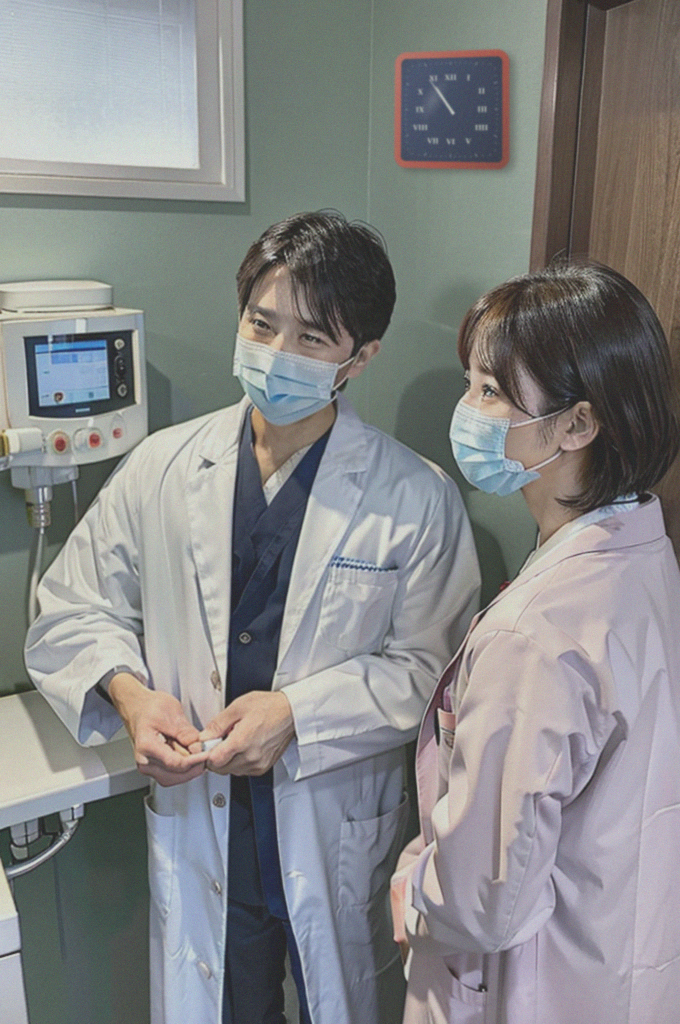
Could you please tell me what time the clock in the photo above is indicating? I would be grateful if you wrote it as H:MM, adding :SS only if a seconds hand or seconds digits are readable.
10:54
